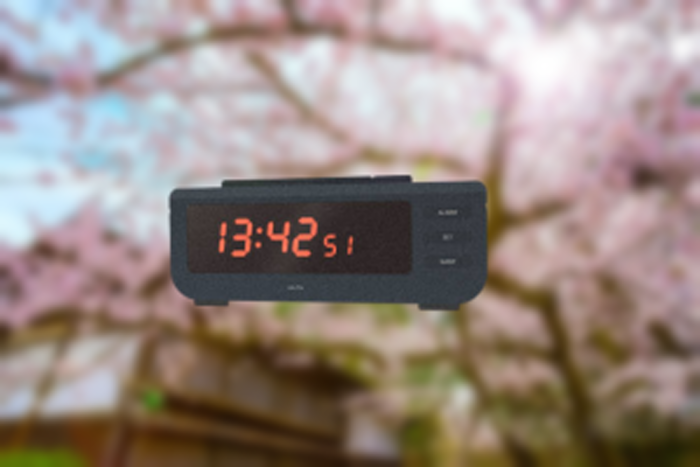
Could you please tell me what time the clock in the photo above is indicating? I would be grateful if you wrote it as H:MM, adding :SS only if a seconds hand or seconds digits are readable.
13:42:51
